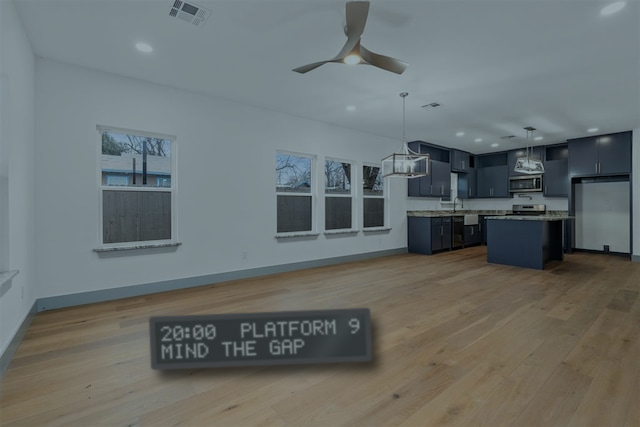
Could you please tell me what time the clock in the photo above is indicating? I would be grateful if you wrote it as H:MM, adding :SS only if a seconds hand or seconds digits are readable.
20:00
